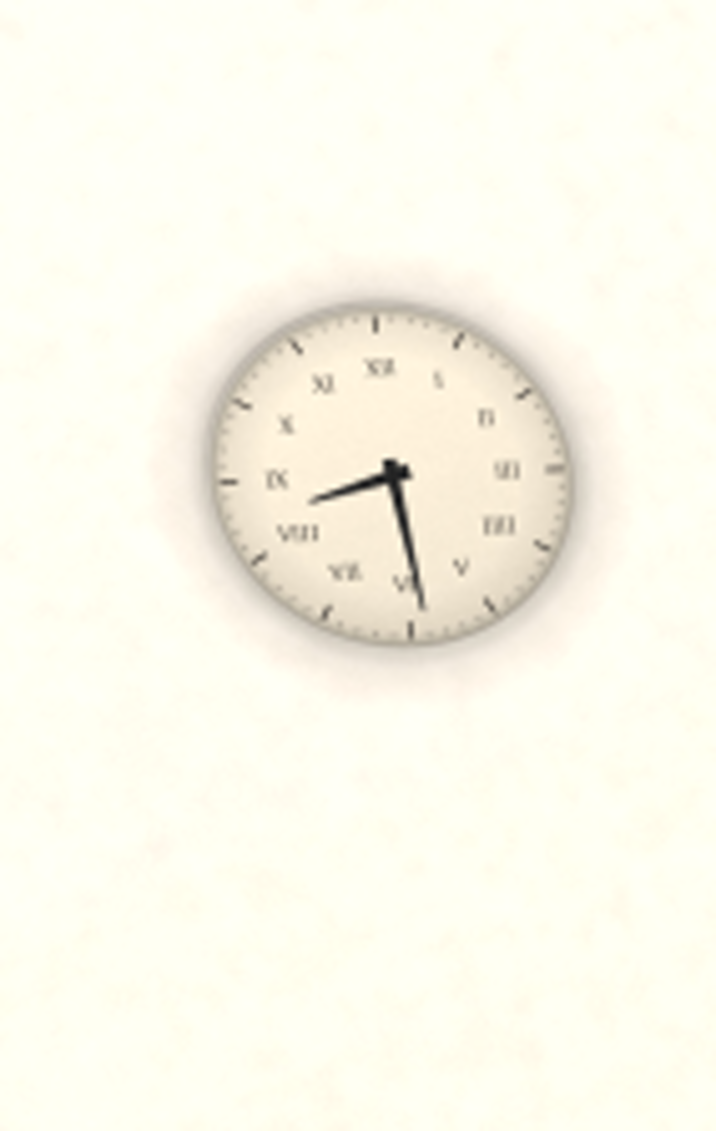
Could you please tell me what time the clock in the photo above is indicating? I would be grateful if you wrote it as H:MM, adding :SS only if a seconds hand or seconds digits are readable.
8:29
